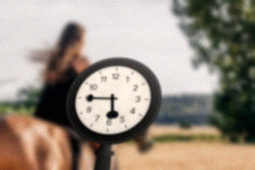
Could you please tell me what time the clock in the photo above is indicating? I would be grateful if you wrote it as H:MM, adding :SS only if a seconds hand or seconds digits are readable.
5:45
